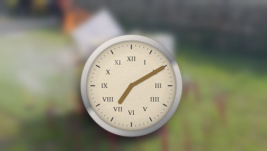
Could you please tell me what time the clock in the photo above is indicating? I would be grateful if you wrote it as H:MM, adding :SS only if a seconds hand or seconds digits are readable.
7:10
